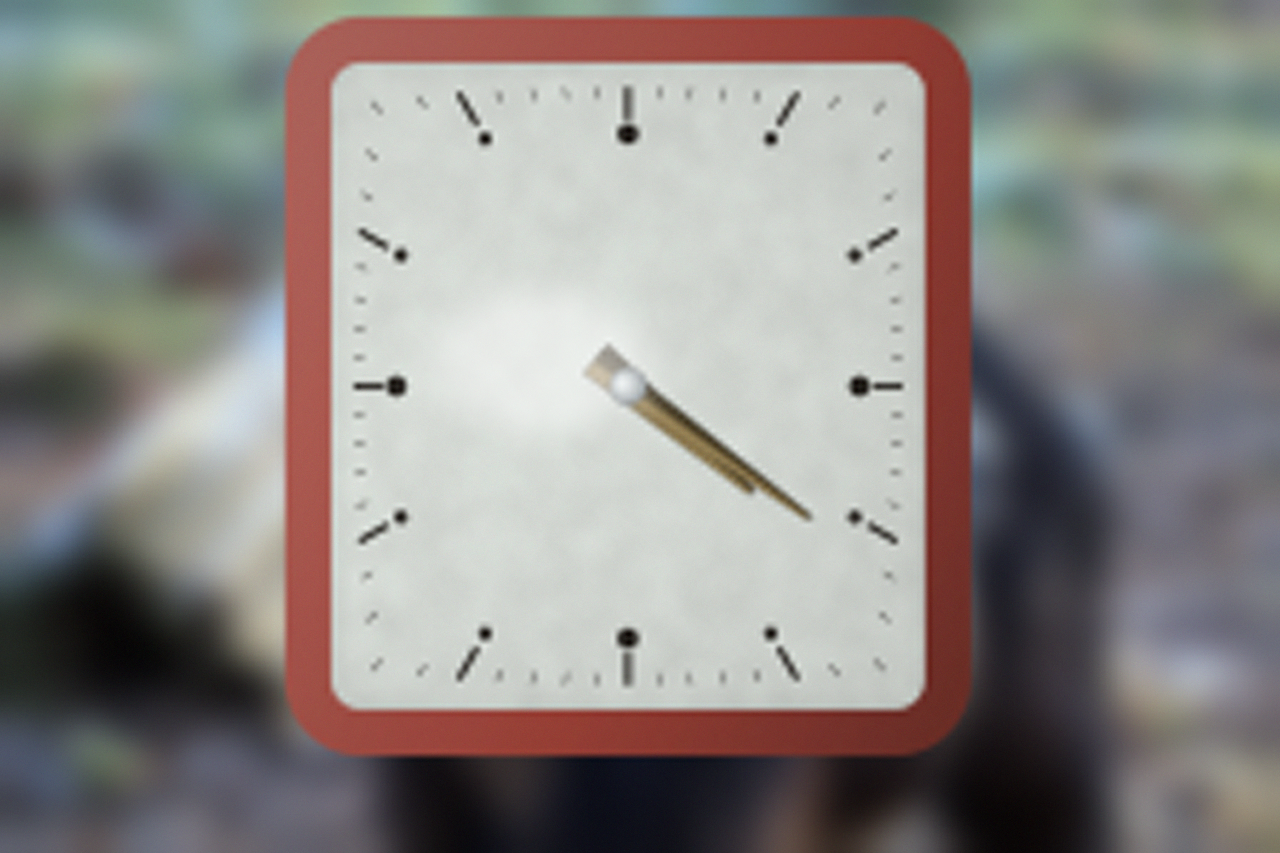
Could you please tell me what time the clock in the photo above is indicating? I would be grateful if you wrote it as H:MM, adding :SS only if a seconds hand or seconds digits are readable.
4:21
